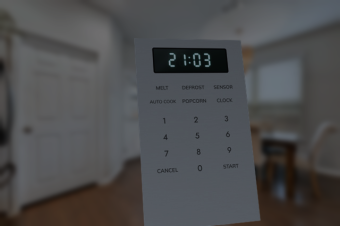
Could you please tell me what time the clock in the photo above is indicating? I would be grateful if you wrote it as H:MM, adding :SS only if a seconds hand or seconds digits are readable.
21:03
